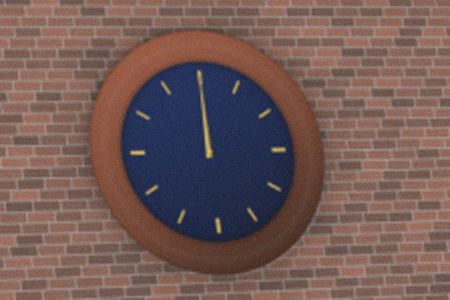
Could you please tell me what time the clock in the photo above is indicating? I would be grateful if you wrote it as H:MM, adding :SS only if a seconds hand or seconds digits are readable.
12:00
